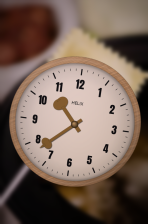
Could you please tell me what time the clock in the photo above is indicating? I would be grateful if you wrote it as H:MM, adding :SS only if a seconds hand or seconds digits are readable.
10:38
